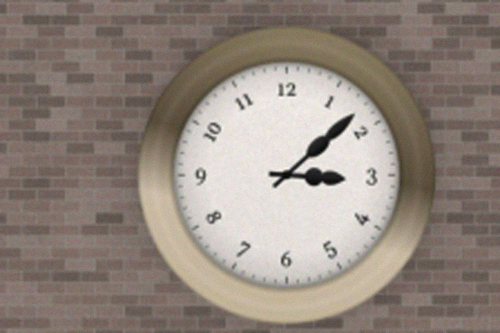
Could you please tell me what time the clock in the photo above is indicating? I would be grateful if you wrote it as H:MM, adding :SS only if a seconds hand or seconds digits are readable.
3:08
